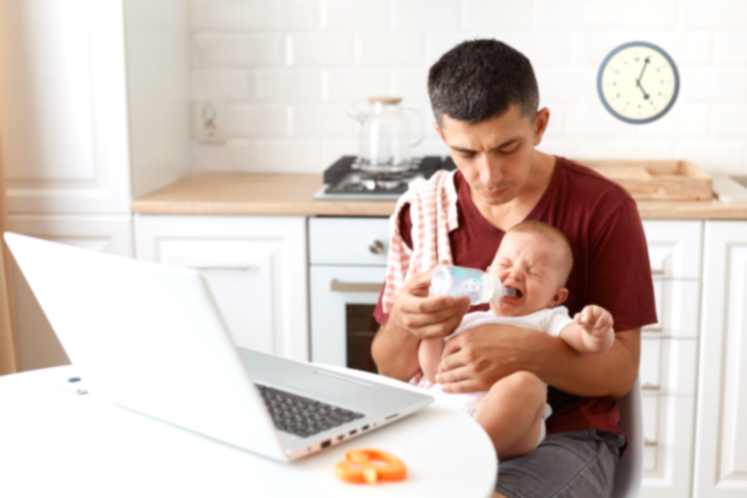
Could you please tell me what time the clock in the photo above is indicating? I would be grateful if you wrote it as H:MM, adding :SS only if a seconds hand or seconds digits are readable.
5:04
